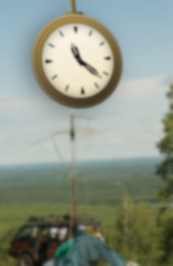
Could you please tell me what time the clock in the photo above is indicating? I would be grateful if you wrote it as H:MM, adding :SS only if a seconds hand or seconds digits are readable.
11:22
